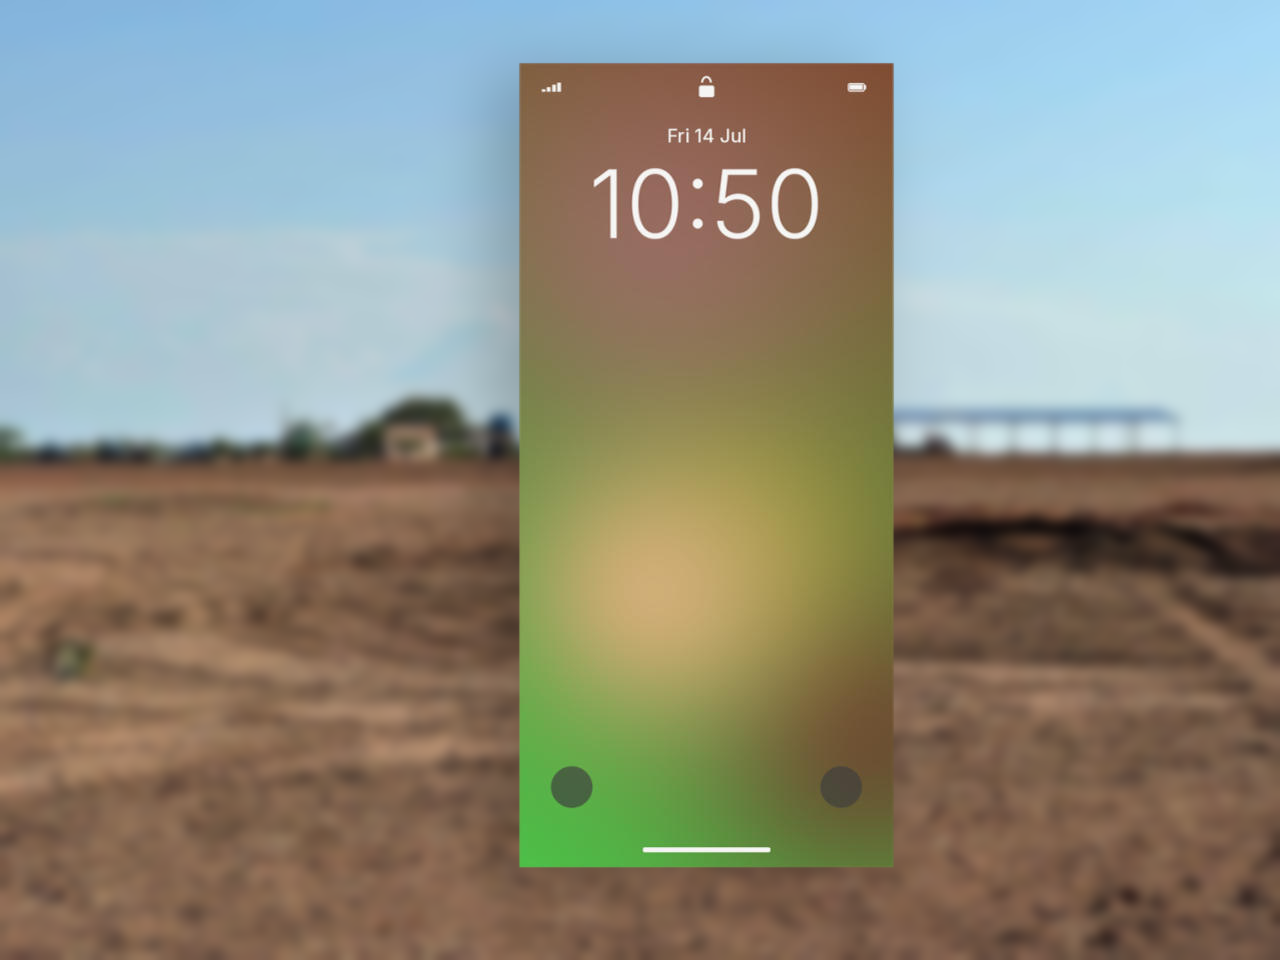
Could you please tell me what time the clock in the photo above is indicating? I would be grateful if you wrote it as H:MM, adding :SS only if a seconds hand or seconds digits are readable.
10:50
